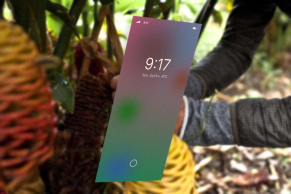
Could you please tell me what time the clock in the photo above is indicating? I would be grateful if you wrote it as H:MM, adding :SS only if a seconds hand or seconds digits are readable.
9:17
